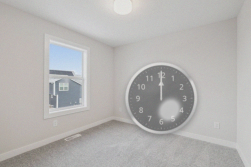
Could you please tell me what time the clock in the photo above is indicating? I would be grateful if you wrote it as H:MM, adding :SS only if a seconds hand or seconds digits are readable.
12:00
